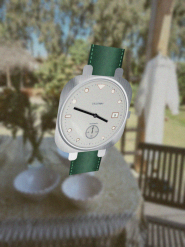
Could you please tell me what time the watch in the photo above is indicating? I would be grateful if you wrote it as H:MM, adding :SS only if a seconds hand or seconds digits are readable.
3:48
